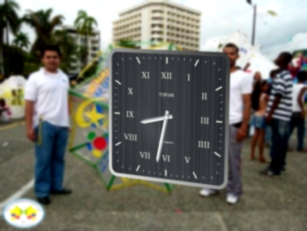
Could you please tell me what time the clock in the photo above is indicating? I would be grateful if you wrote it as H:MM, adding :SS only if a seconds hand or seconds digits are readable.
8:32
